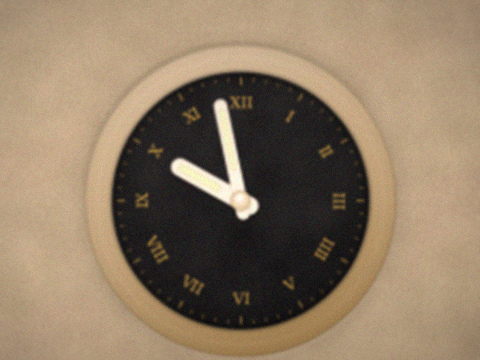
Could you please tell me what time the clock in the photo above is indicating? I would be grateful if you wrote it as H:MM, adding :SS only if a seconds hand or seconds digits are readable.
9:58
